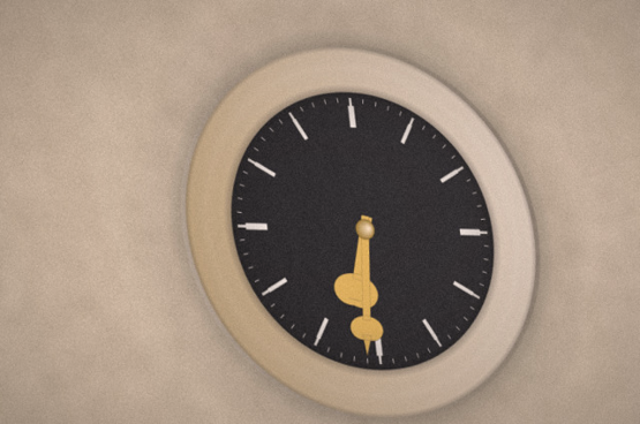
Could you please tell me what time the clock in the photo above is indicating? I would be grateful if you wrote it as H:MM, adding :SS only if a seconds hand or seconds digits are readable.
6:31
